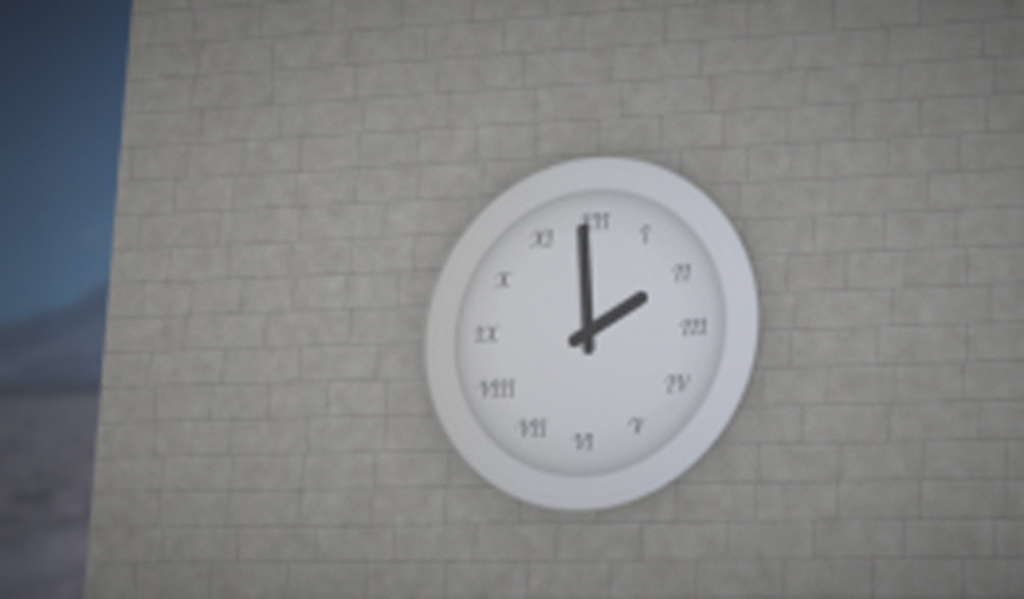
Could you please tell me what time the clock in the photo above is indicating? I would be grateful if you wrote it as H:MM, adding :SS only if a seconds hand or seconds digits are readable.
1:59
